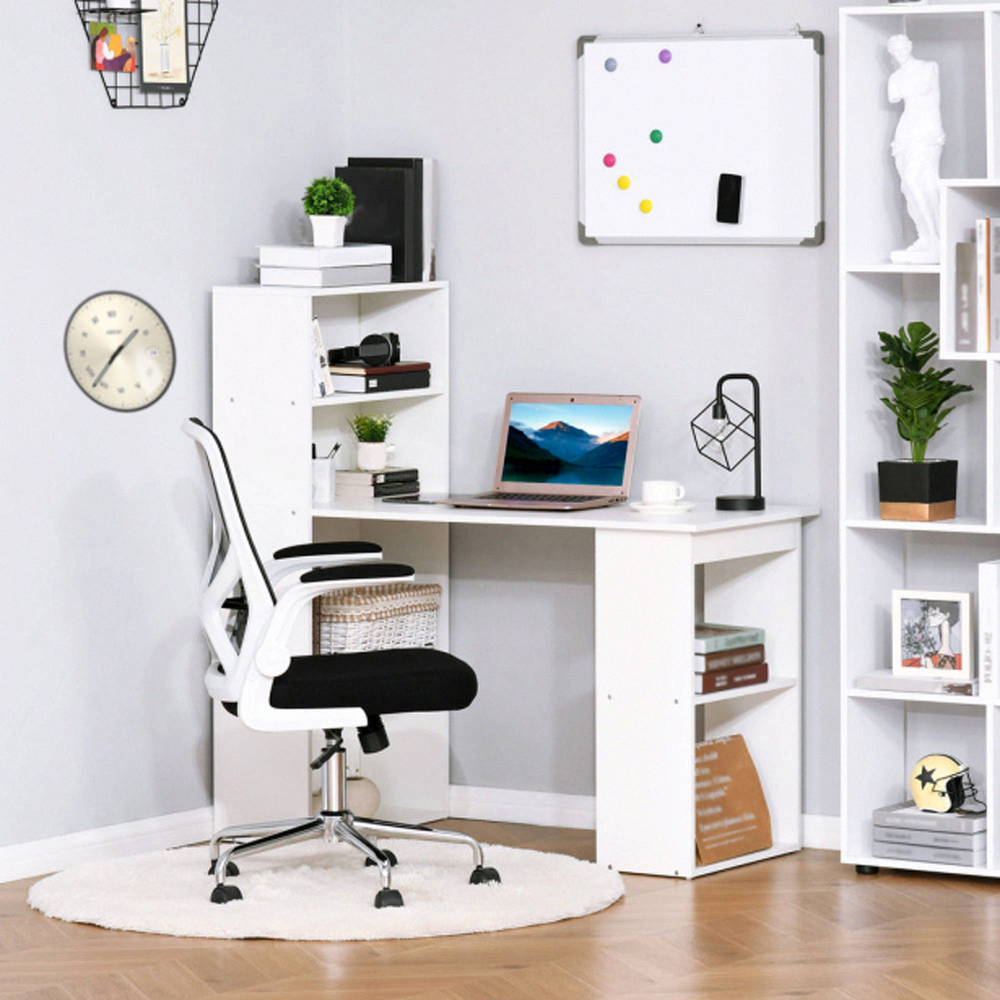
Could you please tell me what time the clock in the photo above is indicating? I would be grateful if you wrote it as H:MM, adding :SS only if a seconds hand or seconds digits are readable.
1:37
